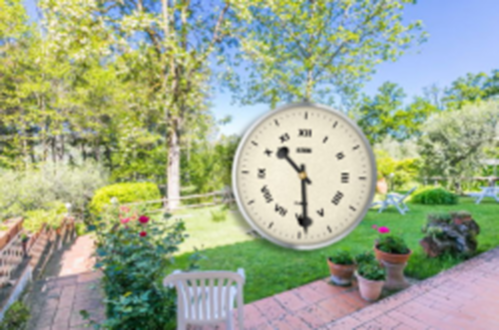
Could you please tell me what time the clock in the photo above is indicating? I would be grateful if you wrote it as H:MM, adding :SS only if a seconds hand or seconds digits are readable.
10:29
